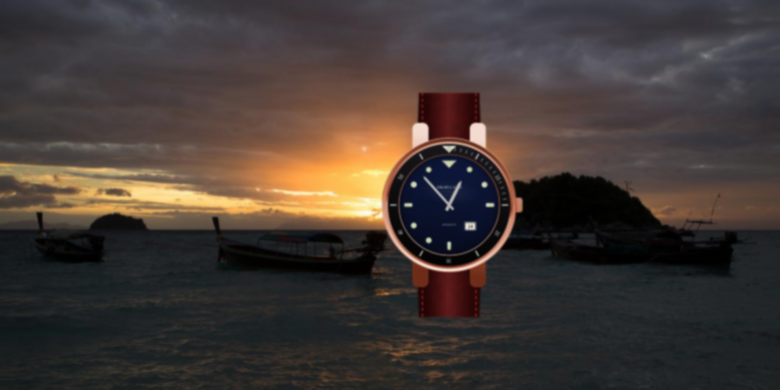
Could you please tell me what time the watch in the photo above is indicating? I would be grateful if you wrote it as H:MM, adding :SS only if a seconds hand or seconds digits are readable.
12:53
